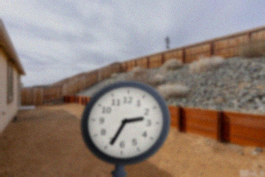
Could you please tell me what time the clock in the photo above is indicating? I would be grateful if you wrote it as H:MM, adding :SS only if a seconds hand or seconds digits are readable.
2:34
